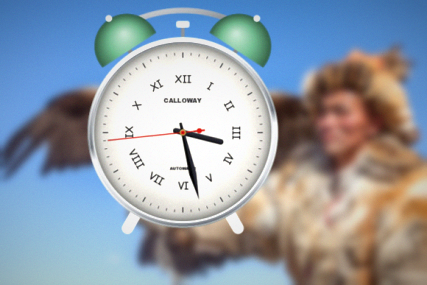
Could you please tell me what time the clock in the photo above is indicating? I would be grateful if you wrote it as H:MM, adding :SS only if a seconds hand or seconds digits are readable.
3:27:44
